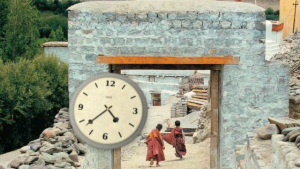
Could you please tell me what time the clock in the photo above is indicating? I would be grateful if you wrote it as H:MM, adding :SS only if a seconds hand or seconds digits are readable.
4:38
